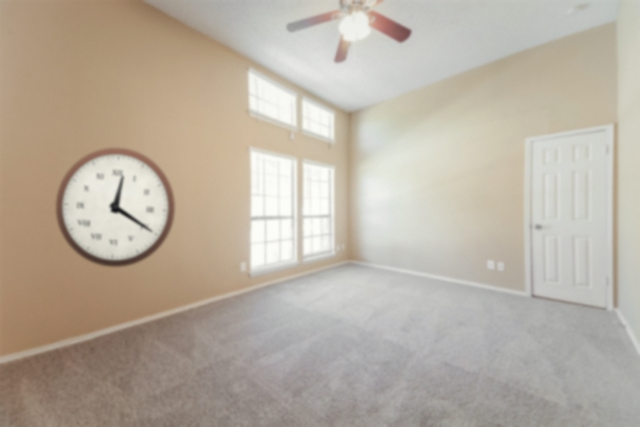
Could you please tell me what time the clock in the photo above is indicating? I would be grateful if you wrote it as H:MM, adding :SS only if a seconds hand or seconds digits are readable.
12:20
